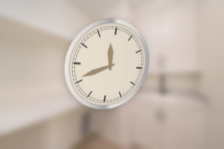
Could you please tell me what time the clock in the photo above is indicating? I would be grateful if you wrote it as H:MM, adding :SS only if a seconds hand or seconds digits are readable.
11:41
